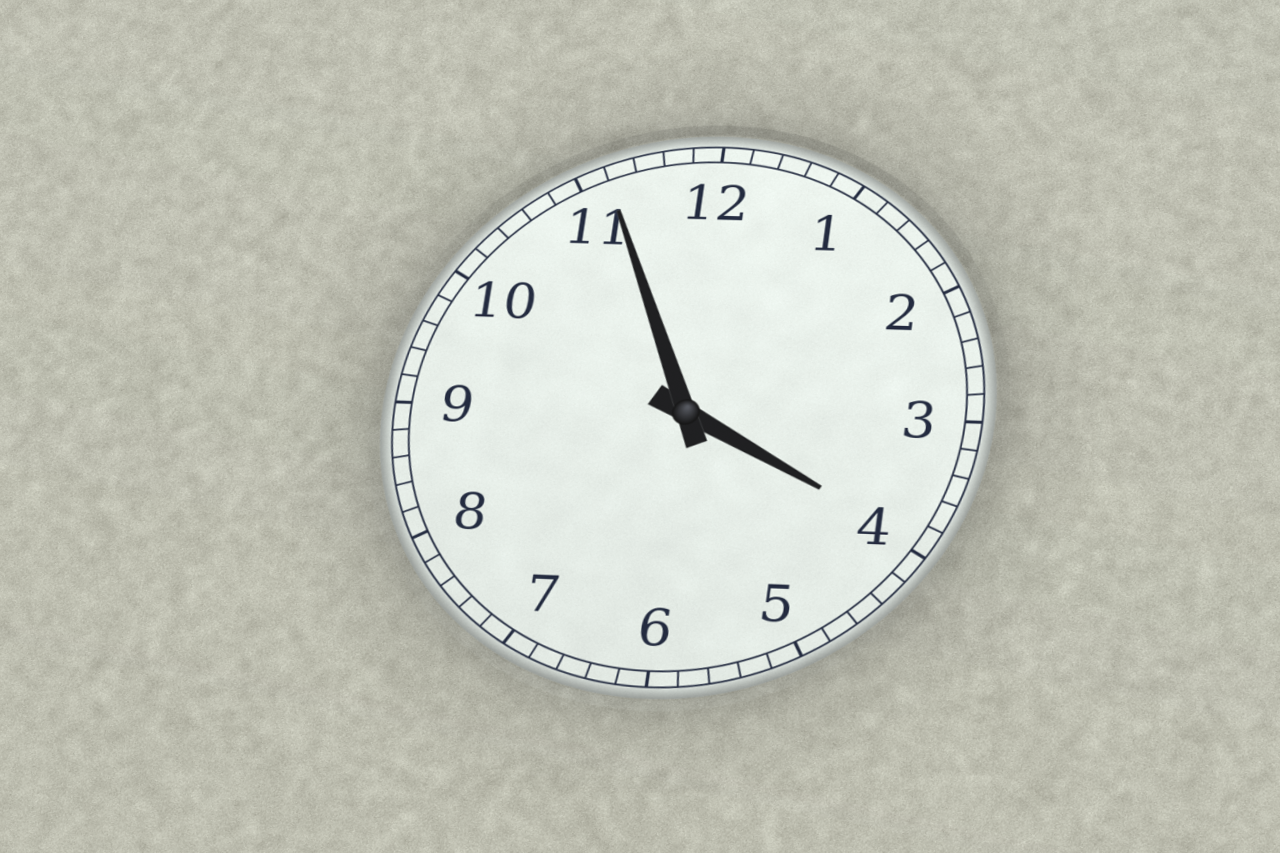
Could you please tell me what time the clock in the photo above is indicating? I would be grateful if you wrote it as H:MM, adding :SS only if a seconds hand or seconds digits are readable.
3:56
